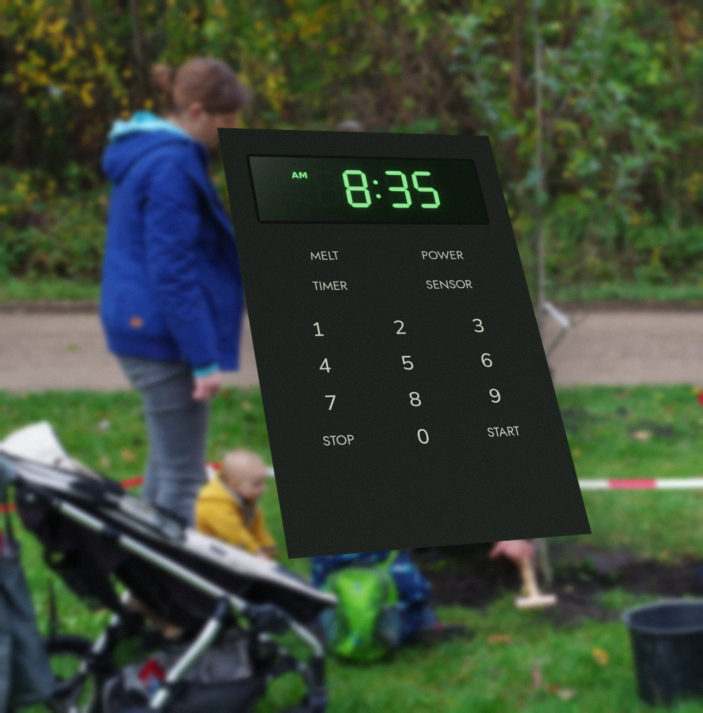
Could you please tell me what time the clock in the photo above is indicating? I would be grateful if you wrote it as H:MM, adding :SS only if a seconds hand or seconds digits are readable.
8:35
